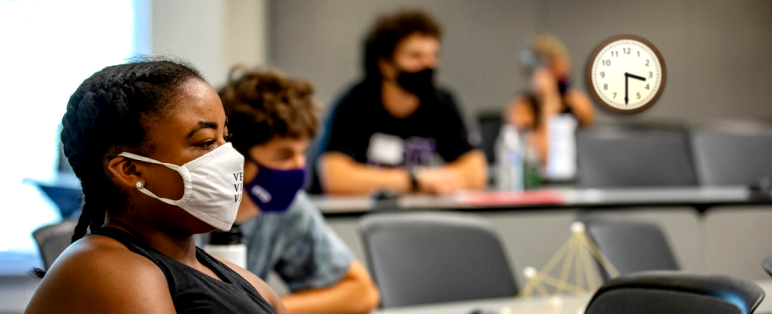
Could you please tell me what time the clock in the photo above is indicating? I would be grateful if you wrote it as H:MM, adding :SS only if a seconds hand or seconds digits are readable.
3:30
